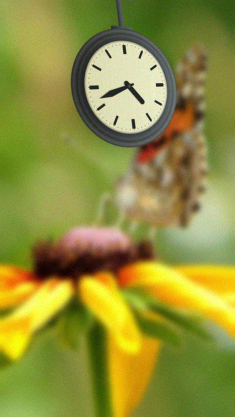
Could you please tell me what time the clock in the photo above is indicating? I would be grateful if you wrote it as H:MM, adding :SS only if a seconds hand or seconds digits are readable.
4:42
